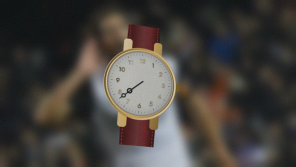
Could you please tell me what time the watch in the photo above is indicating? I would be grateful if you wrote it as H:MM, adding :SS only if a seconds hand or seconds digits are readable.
7:38
